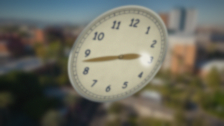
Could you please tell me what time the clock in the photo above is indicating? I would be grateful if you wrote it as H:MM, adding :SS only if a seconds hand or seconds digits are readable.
2:43
